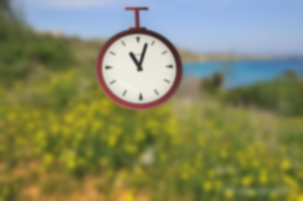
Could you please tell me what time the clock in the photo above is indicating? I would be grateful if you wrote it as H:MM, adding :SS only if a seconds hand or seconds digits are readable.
11:03
